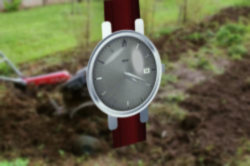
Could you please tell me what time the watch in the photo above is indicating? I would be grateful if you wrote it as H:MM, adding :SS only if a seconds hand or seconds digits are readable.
4:19
